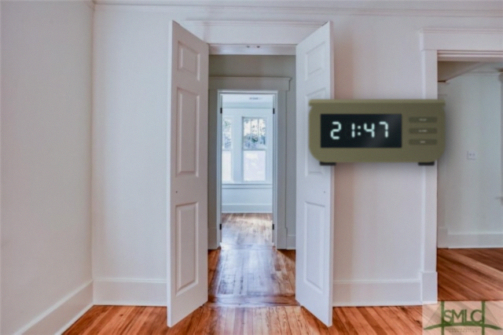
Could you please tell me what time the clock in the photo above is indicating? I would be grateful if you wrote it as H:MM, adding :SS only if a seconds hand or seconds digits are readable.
21:47
